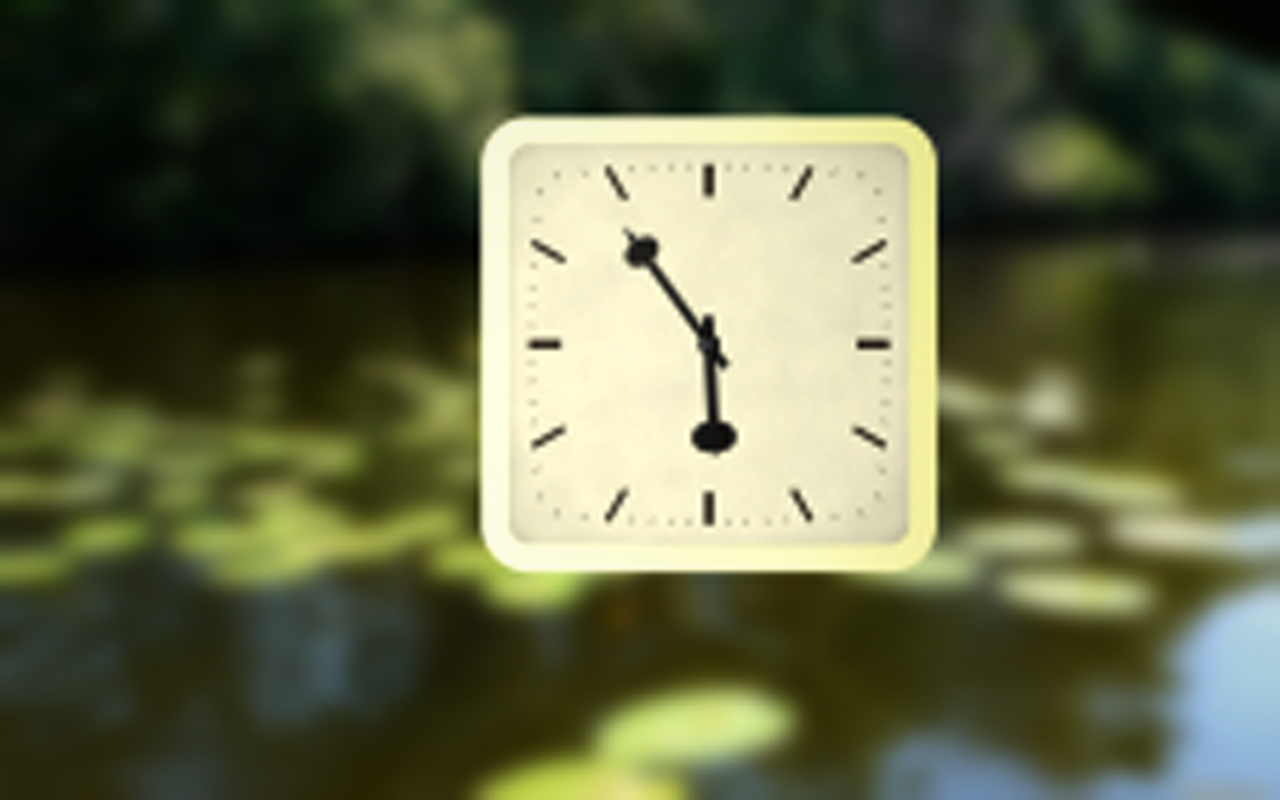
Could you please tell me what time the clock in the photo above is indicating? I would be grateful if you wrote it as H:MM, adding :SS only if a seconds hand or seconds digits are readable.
5:54
